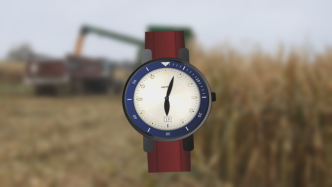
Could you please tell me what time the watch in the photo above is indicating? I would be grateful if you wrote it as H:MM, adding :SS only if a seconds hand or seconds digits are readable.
6:03
